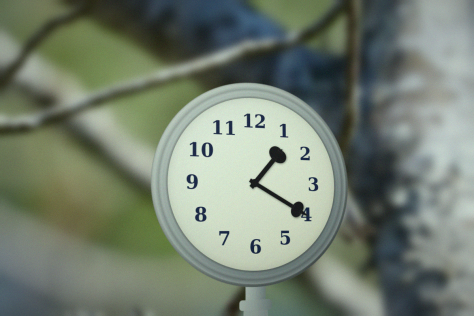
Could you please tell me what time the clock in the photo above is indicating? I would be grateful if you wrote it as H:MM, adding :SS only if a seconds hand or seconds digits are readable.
1:20
